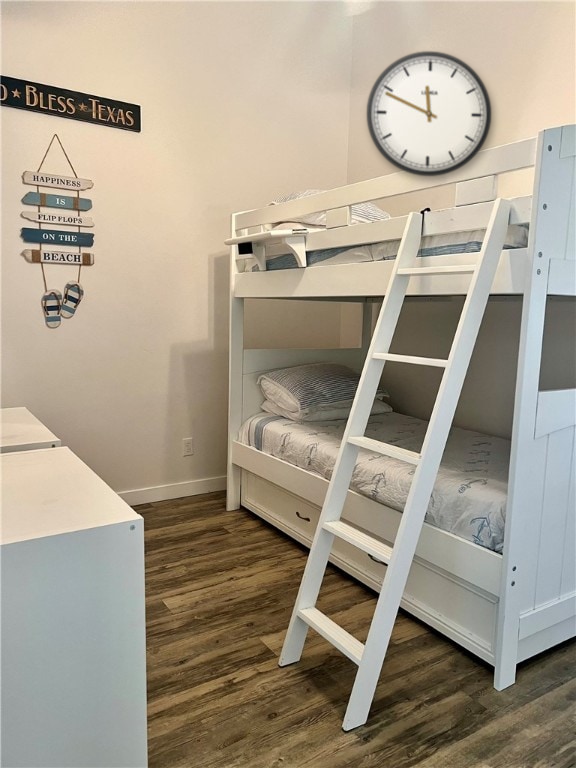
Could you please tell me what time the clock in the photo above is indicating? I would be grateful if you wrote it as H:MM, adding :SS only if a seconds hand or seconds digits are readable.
11:49
